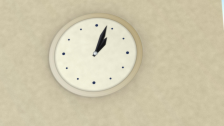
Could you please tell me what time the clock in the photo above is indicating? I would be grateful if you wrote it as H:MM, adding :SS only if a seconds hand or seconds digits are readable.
1:03
